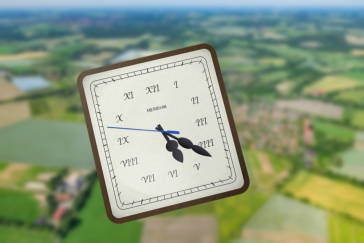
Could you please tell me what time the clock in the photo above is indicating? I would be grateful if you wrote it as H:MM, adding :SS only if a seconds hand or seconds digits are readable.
5:21:48
